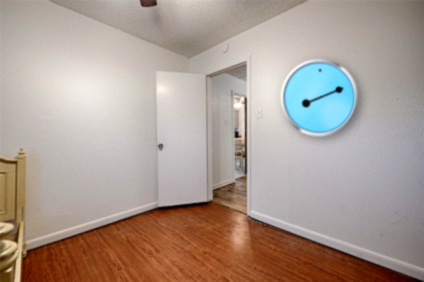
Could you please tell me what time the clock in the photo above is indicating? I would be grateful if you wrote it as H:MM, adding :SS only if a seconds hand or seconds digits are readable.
8:11
